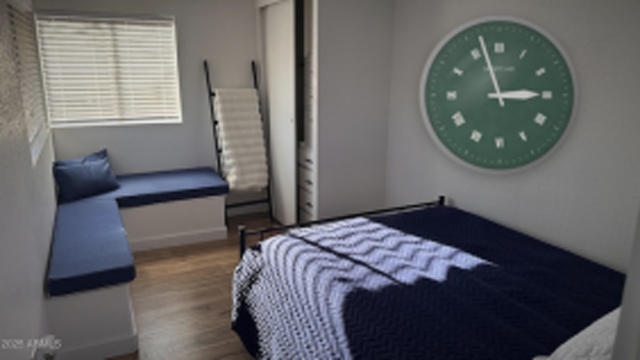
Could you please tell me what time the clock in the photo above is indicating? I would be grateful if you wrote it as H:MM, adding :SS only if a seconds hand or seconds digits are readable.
2:57
